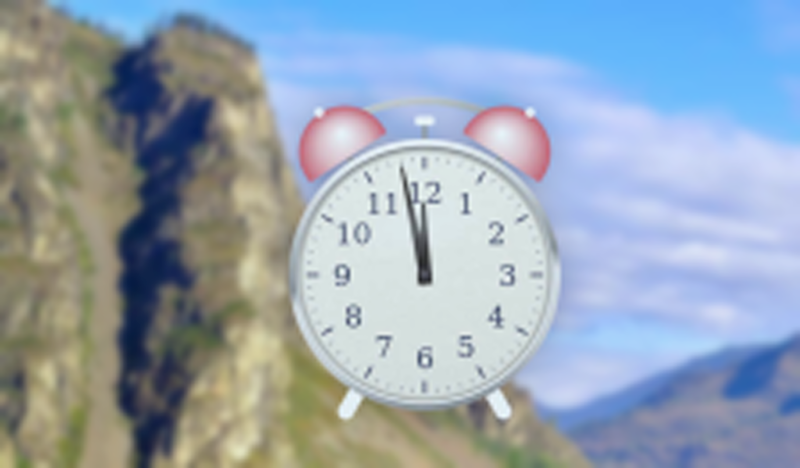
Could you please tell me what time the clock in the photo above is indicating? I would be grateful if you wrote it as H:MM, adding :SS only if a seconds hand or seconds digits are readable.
11:58
